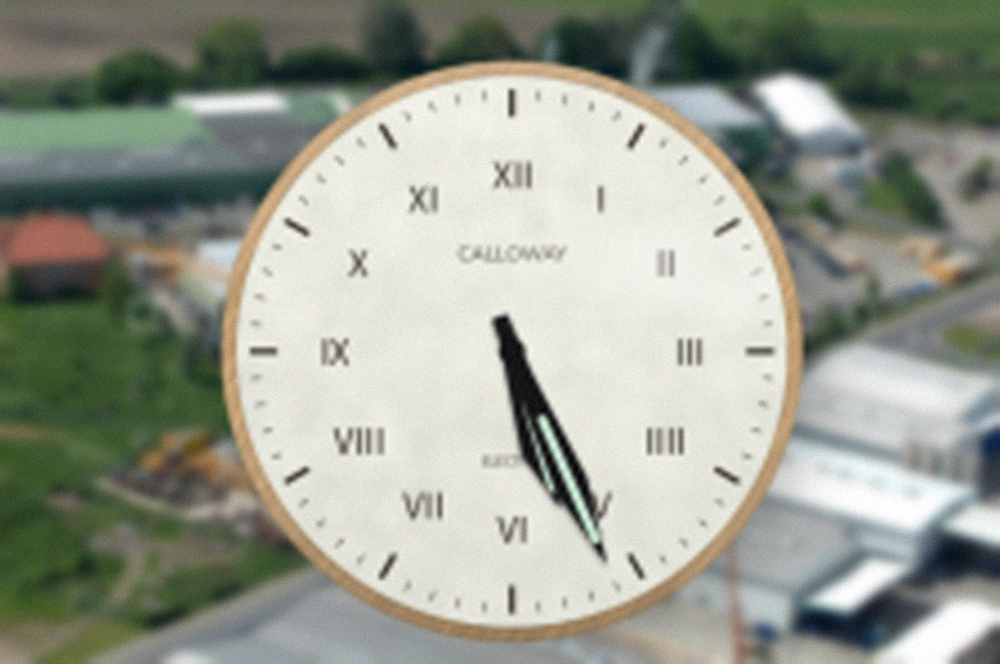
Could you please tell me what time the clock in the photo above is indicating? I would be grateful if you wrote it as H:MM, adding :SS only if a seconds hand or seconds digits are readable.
5:26
